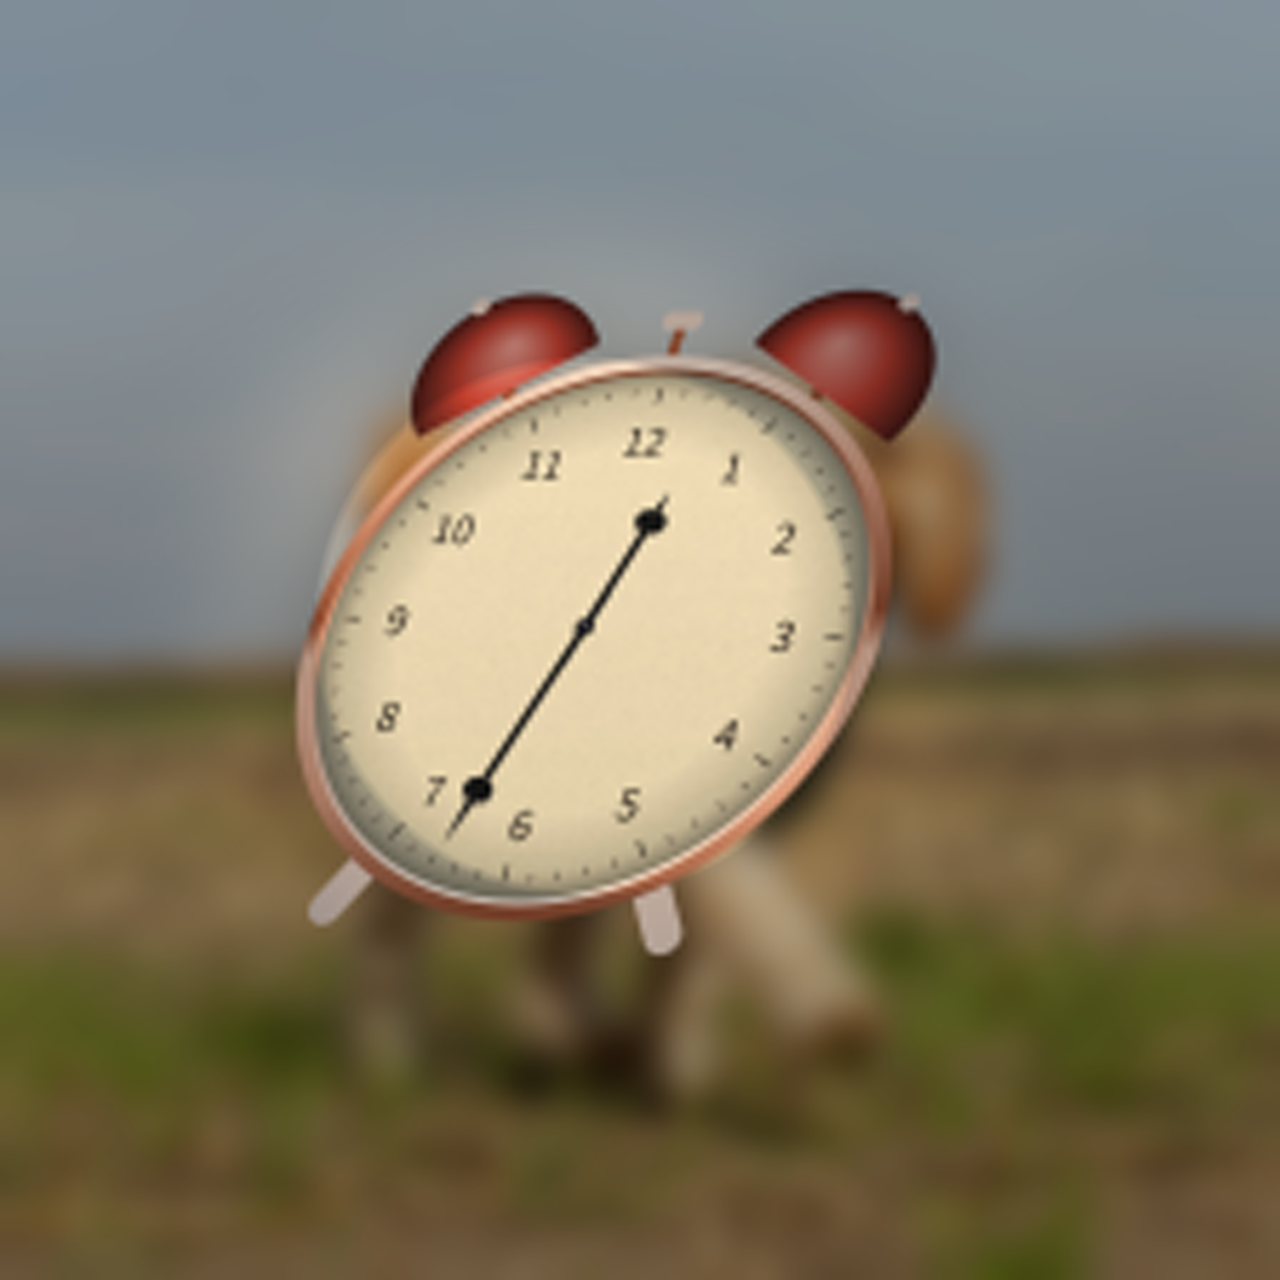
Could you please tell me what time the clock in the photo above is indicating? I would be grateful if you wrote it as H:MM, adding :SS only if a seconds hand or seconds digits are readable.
12:33
